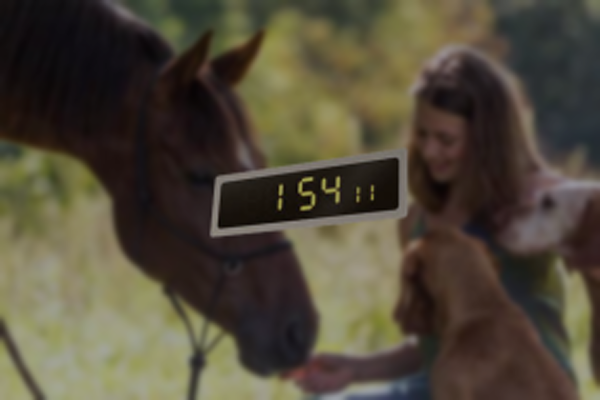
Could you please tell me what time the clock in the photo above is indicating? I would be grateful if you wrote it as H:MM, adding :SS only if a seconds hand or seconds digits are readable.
1:54:11
